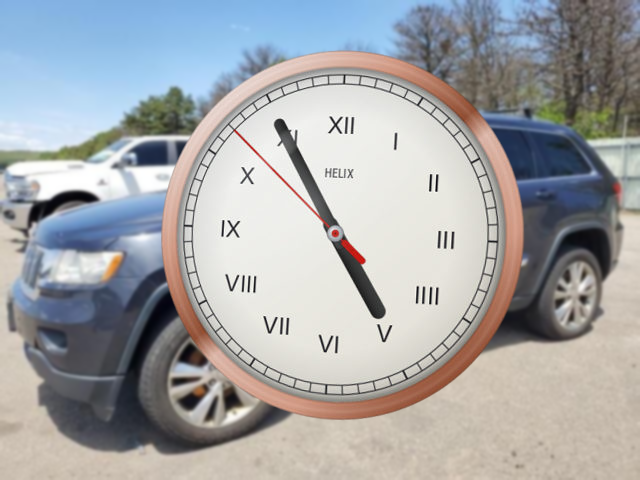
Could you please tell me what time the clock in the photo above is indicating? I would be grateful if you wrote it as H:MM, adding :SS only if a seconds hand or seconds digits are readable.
4:54:52
